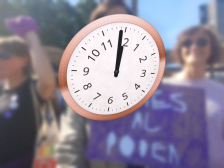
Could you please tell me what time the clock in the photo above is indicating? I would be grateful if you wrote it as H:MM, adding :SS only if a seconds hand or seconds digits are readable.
11:59
